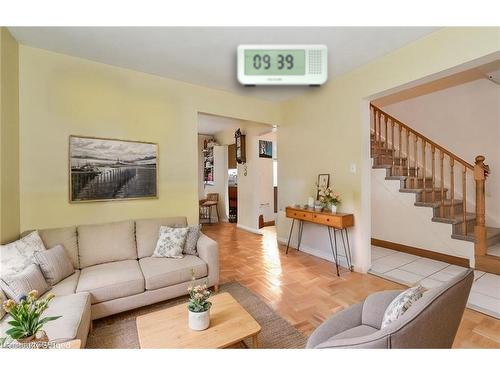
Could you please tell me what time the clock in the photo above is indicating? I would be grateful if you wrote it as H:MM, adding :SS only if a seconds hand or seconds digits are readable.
9:39
